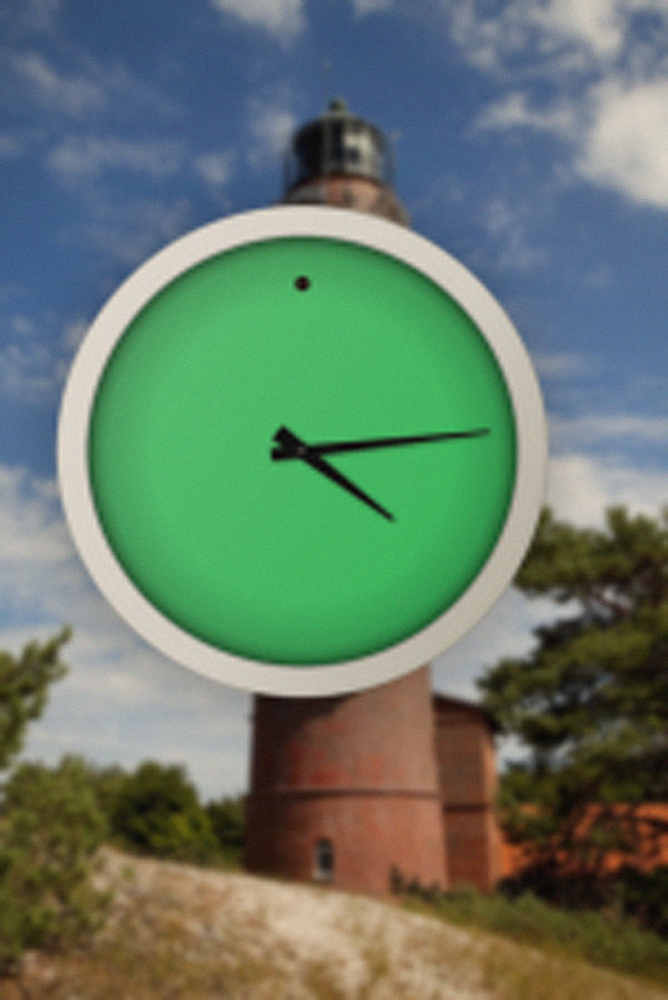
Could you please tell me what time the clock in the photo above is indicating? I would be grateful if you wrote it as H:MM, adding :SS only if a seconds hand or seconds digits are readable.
4:14
